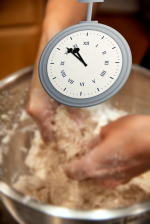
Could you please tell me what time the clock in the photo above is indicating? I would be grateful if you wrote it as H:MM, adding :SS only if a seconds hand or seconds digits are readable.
10:52
